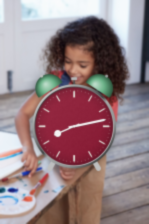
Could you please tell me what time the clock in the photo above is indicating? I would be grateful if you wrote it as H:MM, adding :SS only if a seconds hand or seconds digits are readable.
8:13
